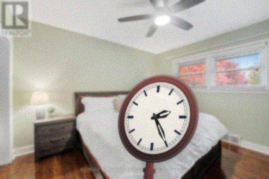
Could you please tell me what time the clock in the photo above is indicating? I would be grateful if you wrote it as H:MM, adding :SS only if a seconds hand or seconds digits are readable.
2:25
